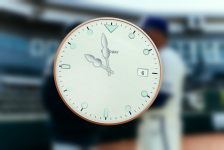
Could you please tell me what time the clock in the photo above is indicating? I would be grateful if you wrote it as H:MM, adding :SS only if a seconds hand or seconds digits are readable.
9:58
